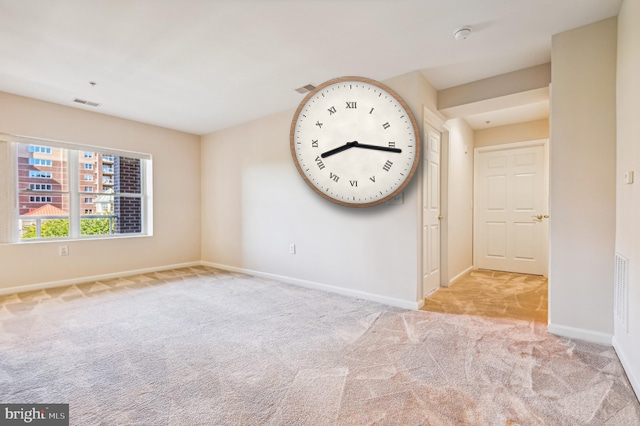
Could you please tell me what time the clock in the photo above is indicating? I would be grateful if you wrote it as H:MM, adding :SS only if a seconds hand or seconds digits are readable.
8:16
